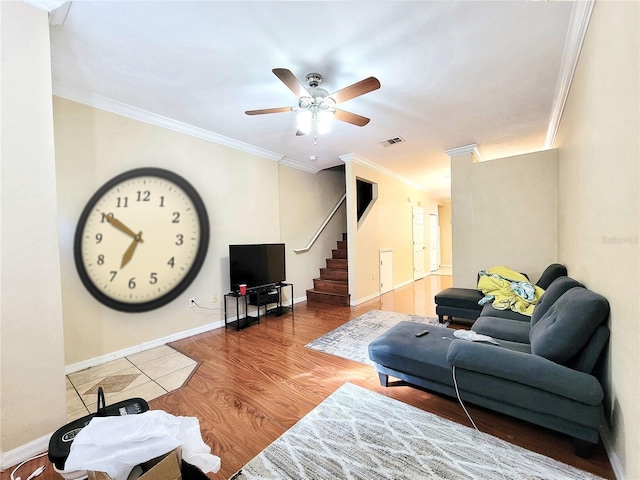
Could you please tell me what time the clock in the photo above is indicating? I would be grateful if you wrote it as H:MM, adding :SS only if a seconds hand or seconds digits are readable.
6:50
